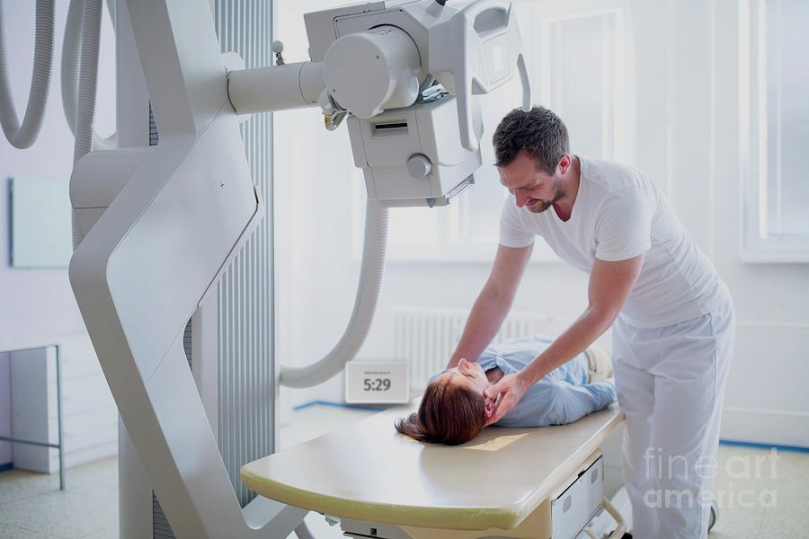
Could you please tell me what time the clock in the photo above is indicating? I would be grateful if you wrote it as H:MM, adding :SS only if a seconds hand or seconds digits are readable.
5:29
